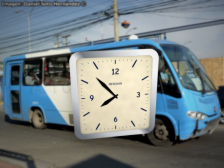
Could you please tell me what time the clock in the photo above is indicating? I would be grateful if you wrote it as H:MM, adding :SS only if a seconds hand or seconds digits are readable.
7:53
